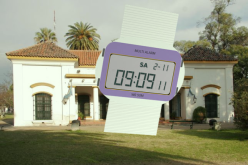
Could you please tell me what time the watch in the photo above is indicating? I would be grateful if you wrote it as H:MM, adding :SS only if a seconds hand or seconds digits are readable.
9:09:11
